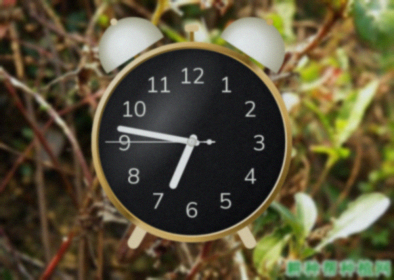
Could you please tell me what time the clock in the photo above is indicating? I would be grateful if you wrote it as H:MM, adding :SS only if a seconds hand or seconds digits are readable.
6:46:45
